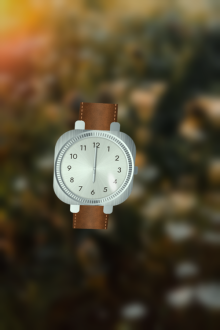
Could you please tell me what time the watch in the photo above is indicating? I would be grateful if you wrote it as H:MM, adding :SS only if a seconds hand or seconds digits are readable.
6:00
